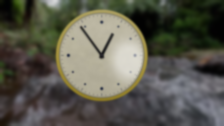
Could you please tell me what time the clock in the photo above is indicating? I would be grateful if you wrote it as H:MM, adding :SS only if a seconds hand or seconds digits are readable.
12:54
